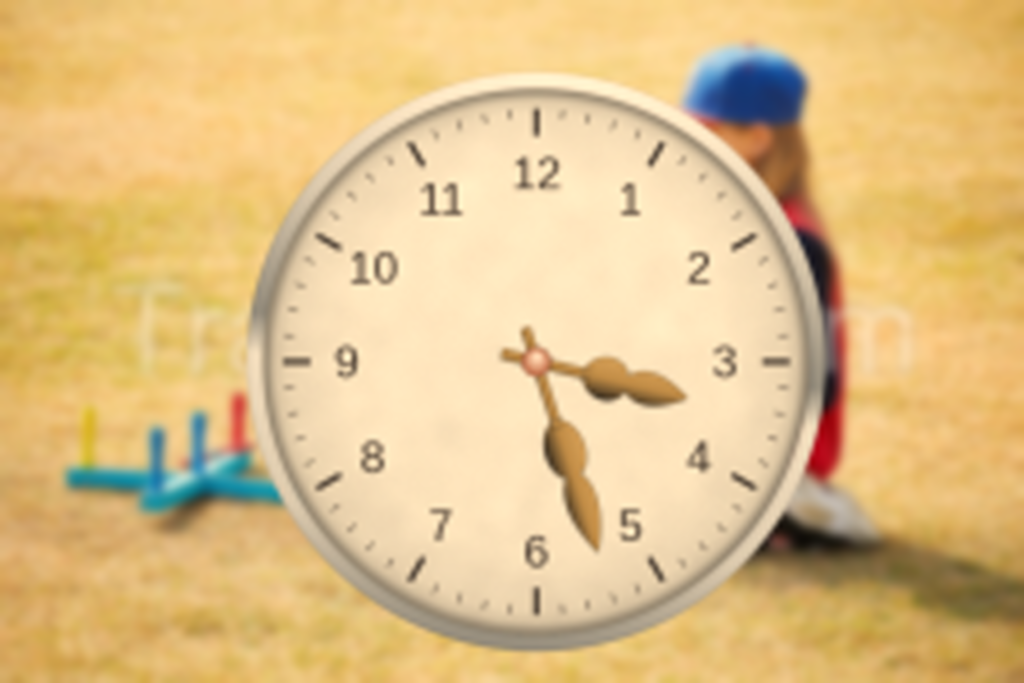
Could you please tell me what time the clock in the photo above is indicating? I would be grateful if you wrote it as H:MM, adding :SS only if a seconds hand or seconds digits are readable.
3:27
